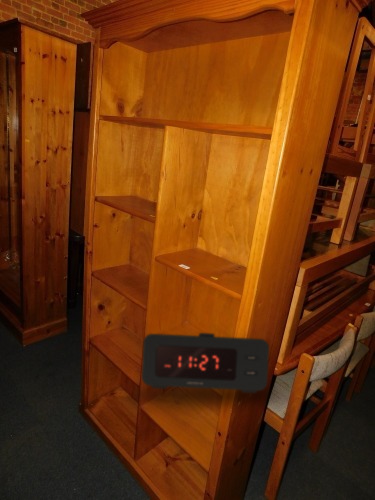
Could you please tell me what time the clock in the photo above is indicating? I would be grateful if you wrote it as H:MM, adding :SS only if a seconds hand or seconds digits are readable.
11:27
